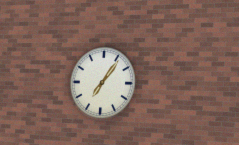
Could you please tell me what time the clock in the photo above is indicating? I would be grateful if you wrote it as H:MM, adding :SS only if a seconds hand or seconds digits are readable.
7:06
